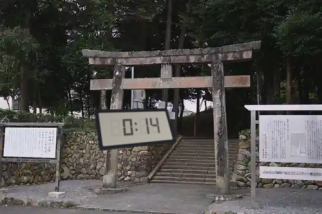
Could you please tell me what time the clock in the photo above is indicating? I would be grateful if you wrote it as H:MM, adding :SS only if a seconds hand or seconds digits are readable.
0:14
